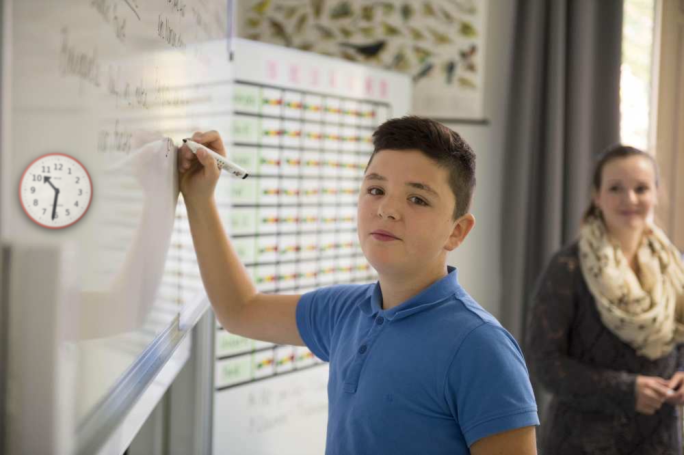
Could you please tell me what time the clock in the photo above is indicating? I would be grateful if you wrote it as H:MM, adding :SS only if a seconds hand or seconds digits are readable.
10:31
